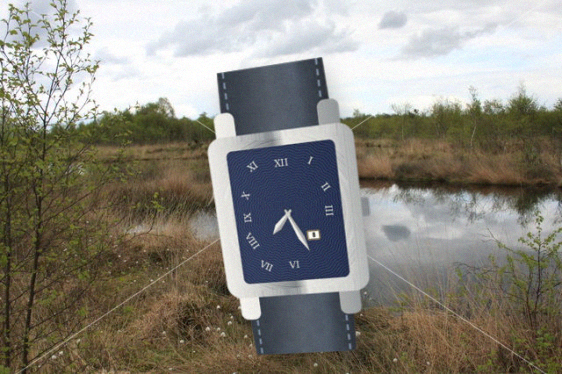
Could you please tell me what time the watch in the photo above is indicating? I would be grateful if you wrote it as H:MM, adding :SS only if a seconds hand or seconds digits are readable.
7:26
